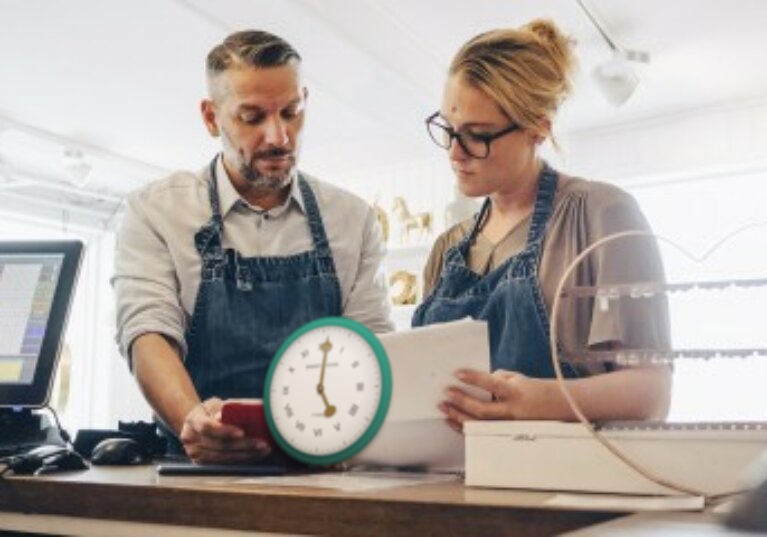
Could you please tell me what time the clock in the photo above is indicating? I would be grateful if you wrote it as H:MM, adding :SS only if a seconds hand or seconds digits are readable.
5:01
